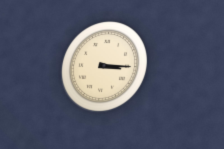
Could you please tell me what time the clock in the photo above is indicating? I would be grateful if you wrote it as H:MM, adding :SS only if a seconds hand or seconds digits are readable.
3:15
